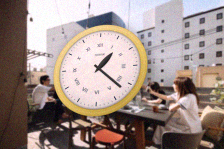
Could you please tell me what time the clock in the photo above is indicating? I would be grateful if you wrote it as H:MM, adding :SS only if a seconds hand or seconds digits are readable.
1:22
